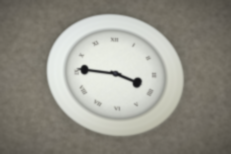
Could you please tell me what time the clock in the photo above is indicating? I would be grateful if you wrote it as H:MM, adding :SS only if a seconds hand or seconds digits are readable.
3:46
